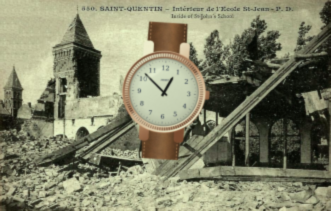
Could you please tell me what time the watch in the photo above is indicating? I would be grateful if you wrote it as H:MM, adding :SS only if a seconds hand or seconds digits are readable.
12:52
